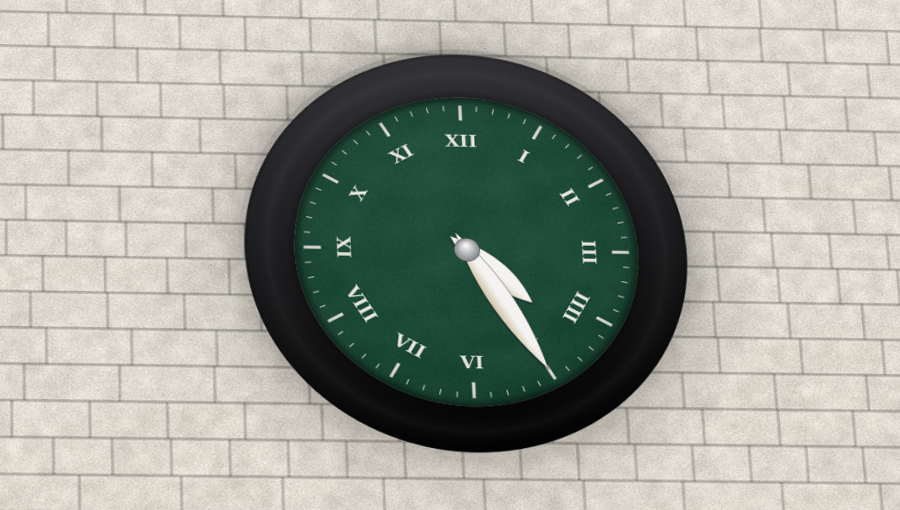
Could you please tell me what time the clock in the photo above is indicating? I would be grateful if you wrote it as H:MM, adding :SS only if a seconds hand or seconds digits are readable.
4:25
